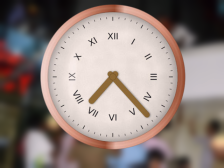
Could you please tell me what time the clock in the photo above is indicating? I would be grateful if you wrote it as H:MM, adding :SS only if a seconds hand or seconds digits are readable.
7:23
